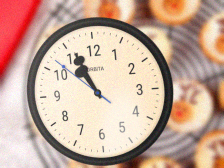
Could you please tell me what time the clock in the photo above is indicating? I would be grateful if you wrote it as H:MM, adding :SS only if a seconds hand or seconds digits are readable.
10:55:52
